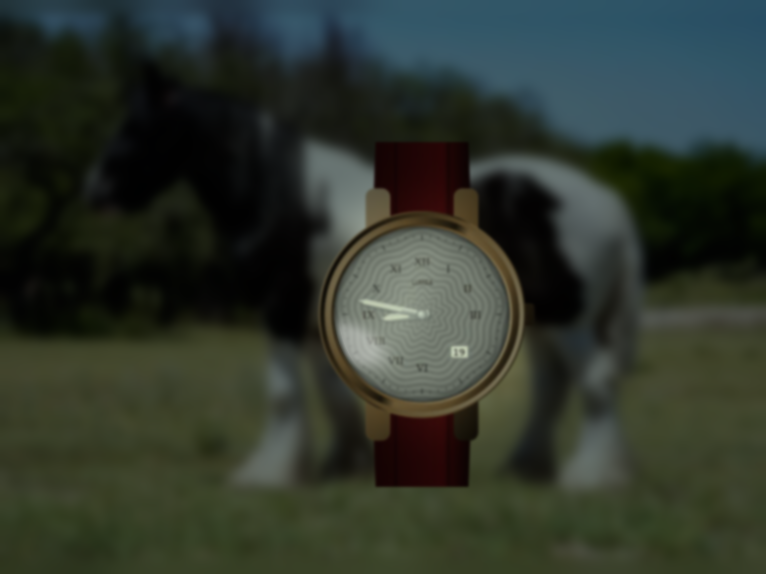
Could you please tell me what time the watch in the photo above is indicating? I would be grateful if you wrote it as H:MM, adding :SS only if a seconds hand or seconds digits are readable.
8:47
